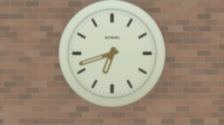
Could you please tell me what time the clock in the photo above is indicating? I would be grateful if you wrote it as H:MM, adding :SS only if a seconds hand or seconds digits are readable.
6:42
